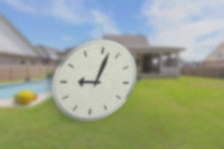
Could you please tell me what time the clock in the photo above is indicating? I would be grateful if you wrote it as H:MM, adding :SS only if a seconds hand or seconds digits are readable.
9:02
